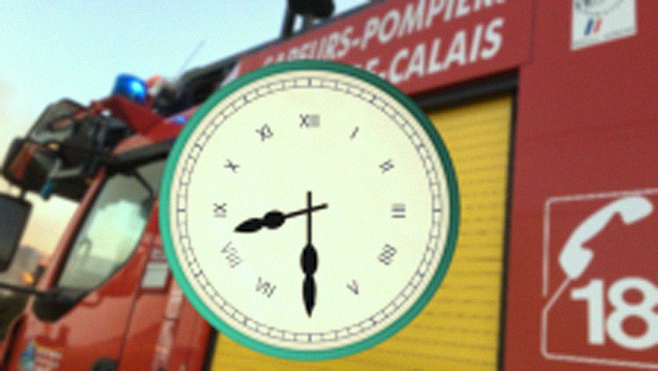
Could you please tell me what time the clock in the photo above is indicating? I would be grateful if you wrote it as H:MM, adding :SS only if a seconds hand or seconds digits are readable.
8:30
